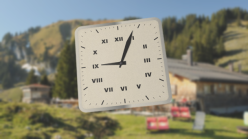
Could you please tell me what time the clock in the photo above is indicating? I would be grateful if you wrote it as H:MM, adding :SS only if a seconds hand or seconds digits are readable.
9:04
